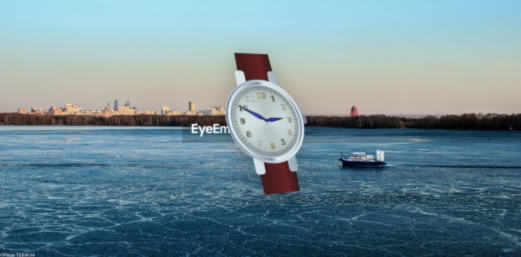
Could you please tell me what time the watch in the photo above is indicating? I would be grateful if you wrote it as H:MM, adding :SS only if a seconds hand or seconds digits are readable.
2:50
